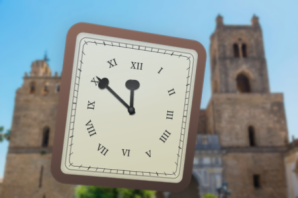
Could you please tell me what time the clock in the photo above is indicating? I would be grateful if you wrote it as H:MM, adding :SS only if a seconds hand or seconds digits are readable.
11:51
